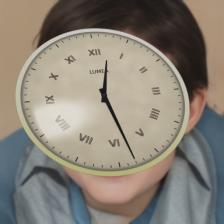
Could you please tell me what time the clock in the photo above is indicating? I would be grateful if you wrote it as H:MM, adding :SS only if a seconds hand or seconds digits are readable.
12:28
